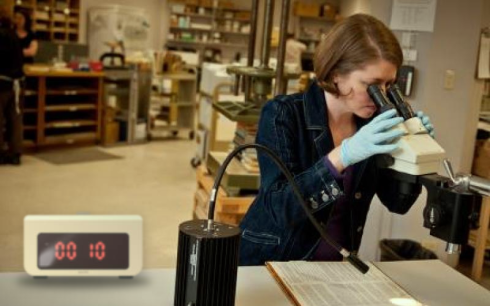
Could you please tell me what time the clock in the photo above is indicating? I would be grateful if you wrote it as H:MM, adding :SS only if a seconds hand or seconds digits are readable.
0:10
